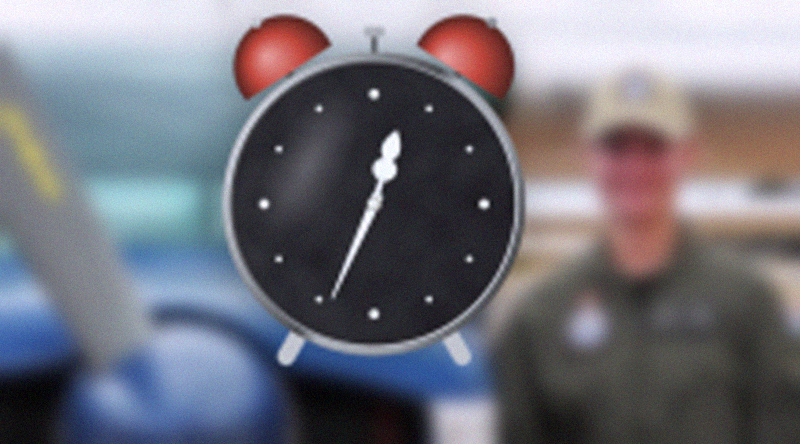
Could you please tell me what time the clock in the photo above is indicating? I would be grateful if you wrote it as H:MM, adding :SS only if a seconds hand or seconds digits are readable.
12:34
